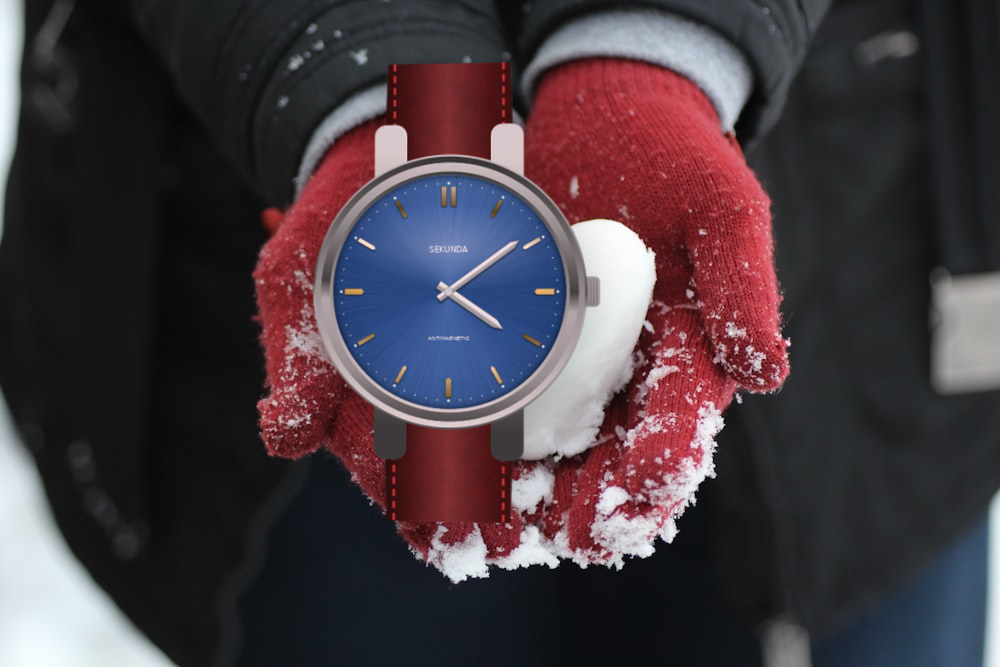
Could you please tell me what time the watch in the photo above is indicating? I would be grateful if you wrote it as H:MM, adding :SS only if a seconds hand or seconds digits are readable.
4:09
